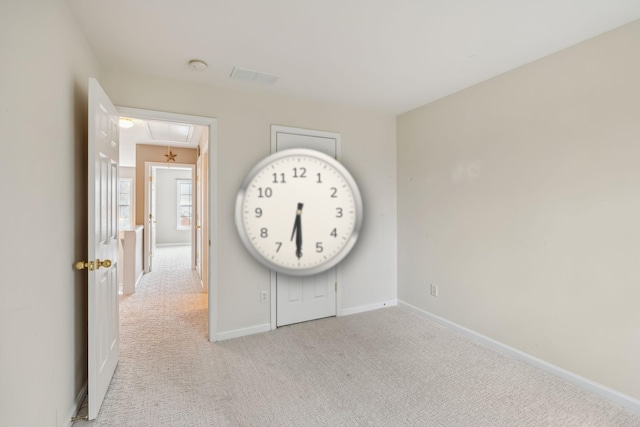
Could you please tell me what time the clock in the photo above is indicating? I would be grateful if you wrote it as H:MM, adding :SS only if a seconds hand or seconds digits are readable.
6:30
